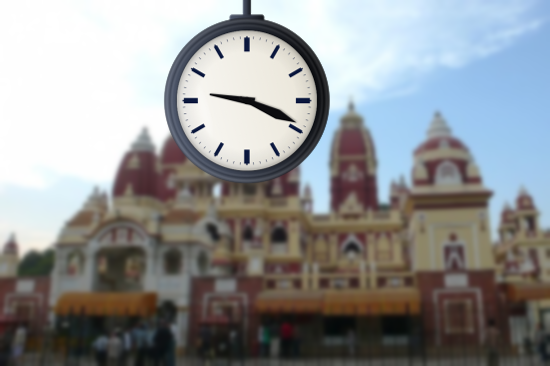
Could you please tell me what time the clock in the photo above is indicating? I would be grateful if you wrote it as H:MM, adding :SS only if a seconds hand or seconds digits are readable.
9:19
